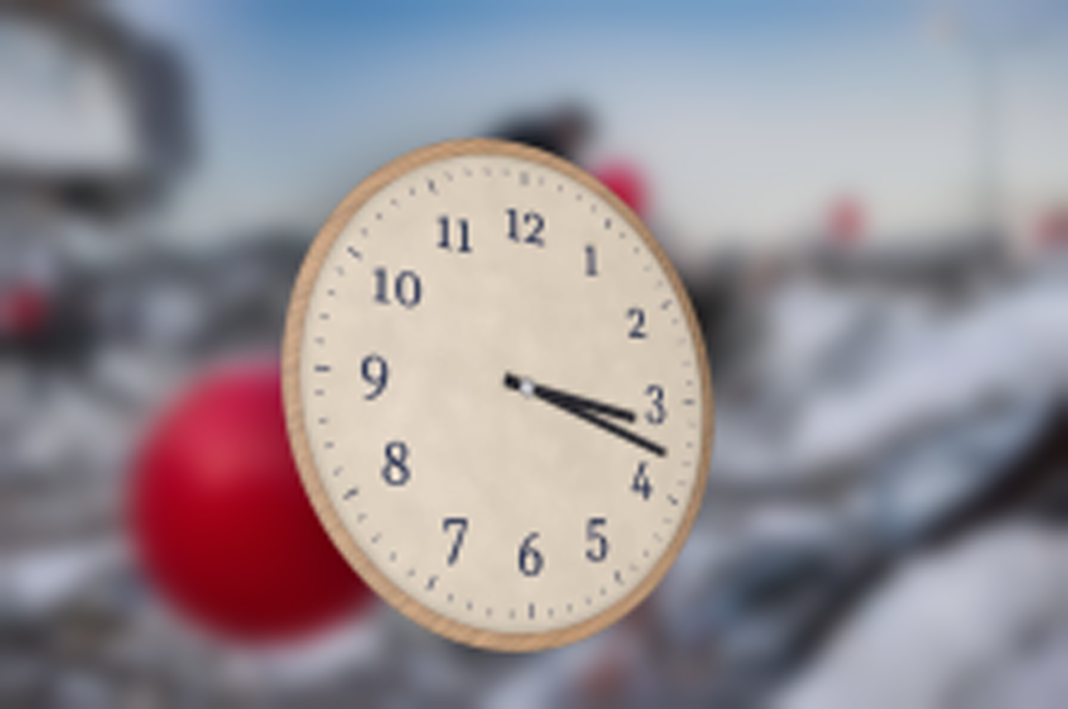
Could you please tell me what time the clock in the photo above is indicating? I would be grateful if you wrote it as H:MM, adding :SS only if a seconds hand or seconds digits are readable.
3:18
